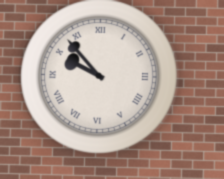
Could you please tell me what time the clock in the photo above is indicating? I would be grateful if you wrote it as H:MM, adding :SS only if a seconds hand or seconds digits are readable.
9:53
